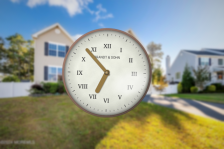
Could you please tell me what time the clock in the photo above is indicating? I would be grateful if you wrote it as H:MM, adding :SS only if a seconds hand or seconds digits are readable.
6:53
